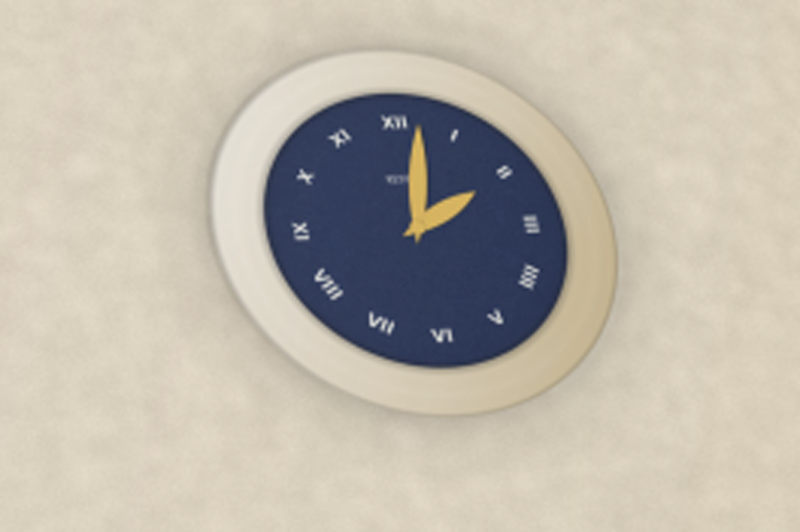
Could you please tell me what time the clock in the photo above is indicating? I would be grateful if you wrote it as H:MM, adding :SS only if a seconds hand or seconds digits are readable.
2:02
